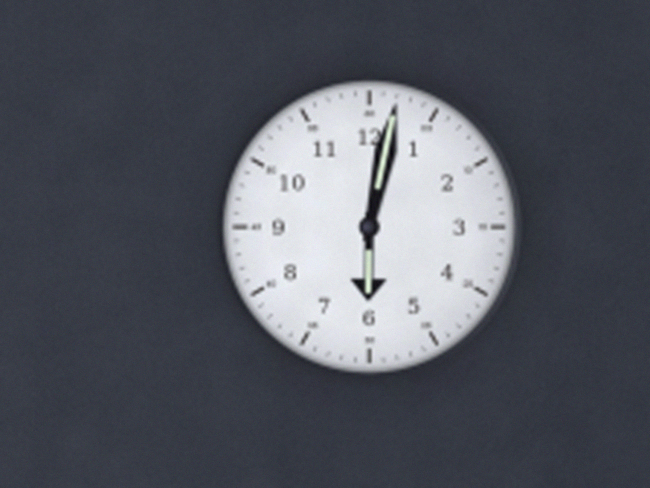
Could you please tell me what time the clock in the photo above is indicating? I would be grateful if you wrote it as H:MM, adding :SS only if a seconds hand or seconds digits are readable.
6:02
